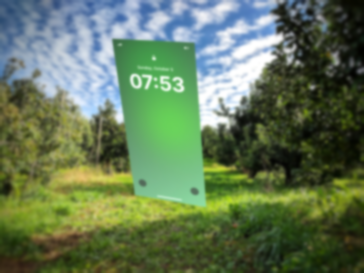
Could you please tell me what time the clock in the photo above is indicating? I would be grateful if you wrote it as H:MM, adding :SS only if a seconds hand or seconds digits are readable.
7:53
